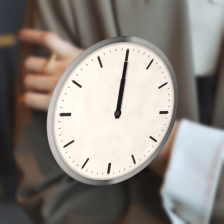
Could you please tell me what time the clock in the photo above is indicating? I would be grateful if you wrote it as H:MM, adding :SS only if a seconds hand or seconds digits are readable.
12:00
